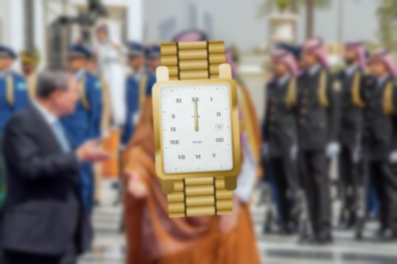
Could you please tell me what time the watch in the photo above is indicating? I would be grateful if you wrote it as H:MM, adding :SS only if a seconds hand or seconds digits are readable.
12:00
